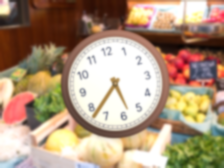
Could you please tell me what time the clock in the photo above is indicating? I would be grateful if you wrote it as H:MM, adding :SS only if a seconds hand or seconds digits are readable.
5:38
